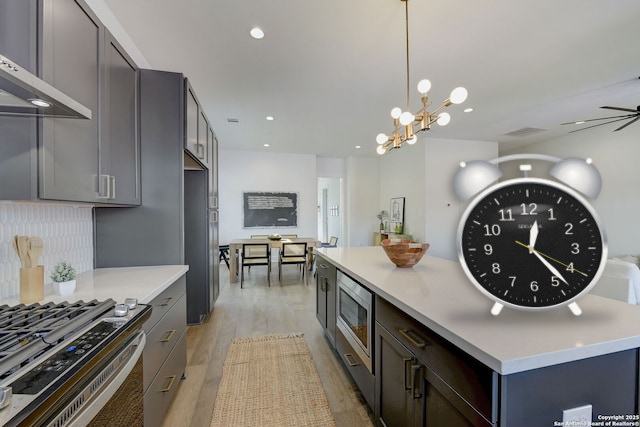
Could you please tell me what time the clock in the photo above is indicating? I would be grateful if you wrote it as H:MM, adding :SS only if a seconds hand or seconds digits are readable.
12:23:20
